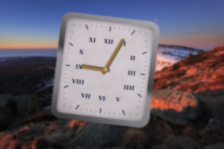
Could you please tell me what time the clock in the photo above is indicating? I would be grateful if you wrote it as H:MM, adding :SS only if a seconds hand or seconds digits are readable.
9:04
